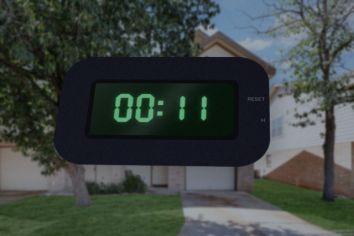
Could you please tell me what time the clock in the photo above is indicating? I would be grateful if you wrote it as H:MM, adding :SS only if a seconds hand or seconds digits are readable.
0:11
